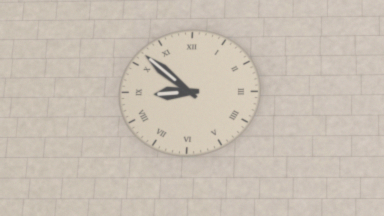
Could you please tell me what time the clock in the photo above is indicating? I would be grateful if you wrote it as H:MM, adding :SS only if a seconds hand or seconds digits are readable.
8:52
